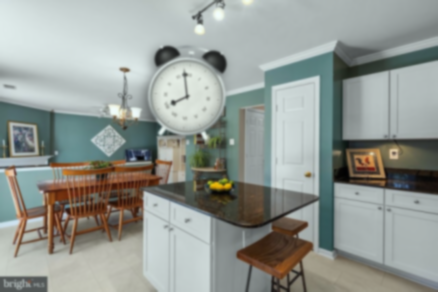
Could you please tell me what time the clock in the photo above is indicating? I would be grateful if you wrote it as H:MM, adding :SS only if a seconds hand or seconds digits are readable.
7:58
